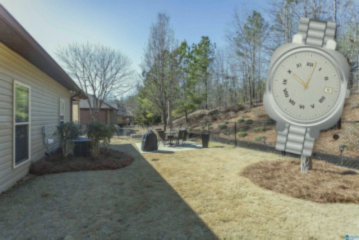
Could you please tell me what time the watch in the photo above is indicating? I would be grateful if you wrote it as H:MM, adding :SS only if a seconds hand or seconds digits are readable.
10:02
